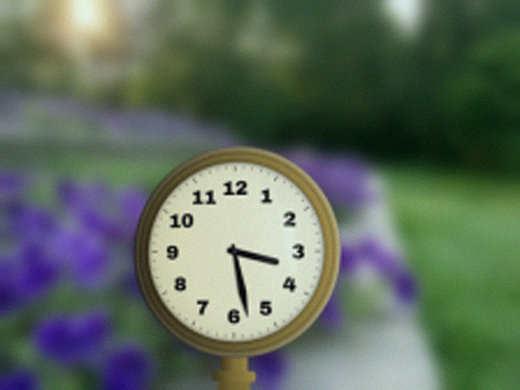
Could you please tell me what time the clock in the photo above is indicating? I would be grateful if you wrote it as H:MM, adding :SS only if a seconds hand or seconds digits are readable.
3:28
